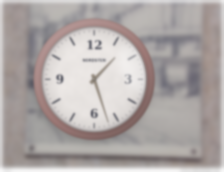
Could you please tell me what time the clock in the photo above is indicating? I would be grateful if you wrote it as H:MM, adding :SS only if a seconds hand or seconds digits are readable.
1:27
